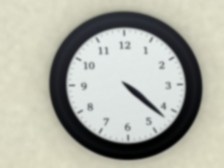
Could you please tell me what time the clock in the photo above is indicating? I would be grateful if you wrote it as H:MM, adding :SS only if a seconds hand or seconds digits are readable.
4:22
